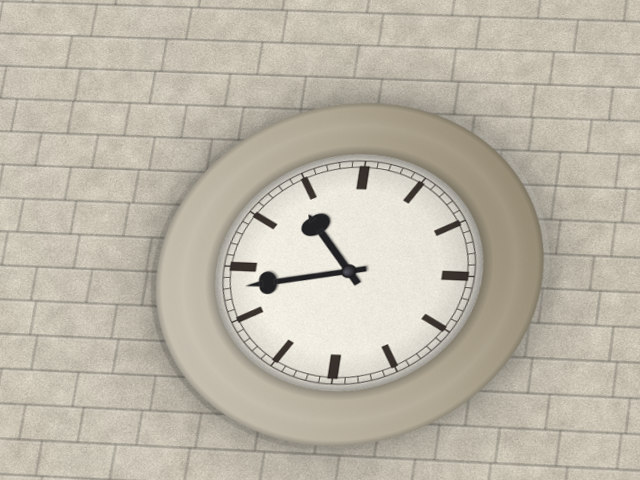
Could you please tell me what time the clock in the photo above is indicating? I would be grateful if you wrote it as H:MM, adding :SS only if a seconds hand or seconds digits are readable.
10:43
